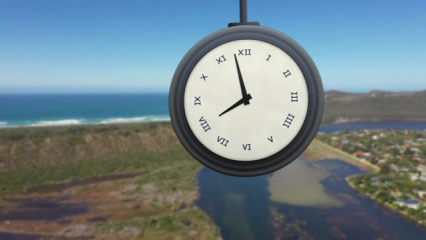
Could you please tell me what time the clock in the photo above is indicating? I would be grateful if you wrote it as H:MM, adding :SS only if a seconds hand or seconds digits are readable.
7:58
